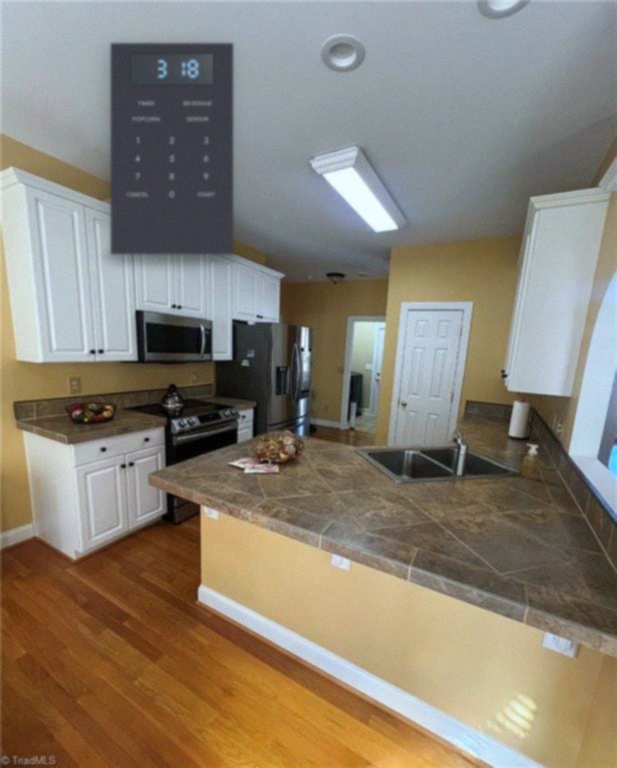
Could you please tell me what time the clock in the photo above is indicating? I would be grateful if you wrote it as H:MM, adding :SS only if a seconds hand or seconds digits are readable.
3:18
